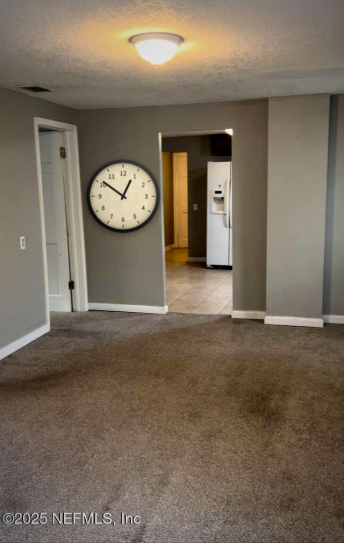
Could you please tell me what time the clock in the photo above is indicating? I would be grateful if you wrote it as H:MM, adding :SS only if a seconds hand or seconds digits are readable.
12:51
